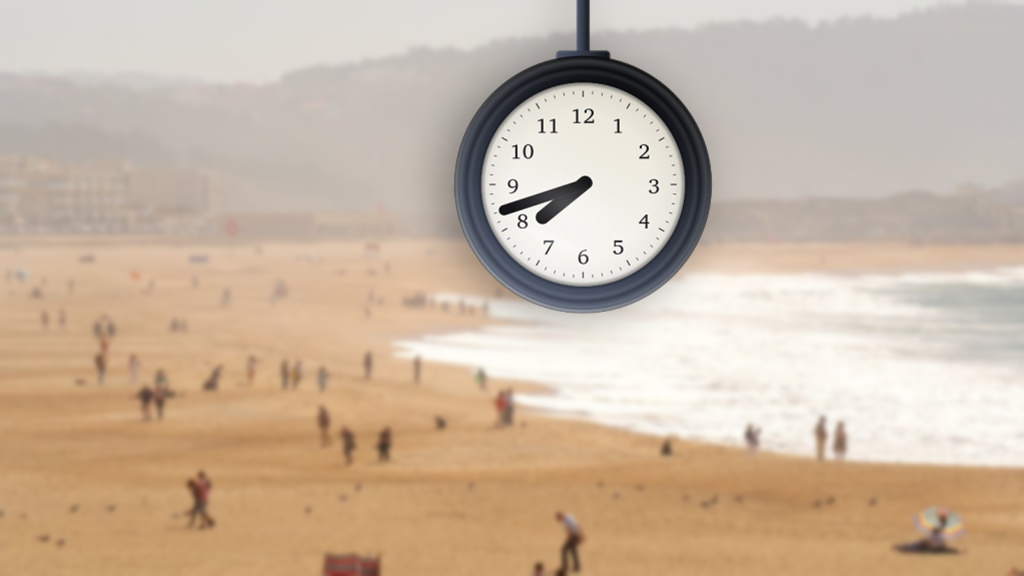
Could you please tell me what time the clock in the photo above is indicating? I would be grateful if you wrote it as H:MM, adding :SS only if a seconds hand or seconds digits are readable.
7:42
